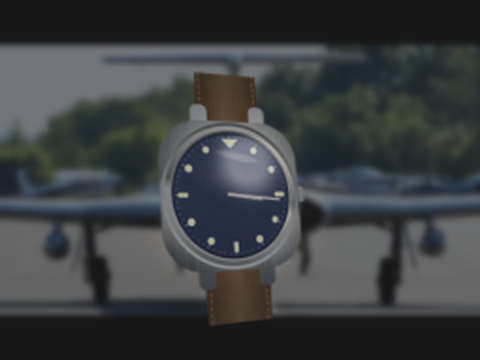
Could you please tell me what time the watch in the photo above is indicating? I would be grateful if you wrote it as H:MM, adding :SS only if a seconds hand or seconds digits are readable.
3:16
